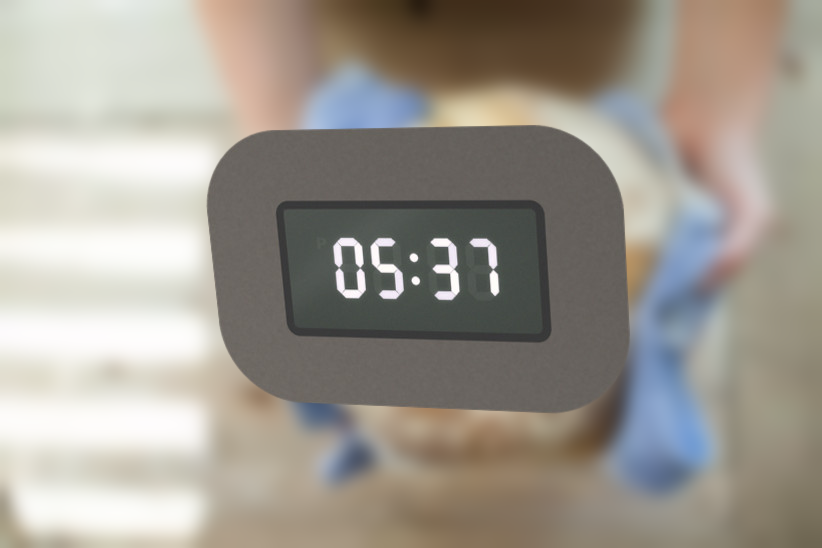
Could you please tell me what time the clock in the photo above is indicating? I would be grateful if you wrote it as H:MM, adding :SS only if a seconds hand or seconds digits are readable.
5:37
